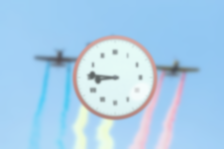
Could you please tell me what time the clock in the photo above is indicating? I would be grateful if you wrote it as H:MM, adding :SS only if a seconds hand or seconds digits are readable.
8:46
